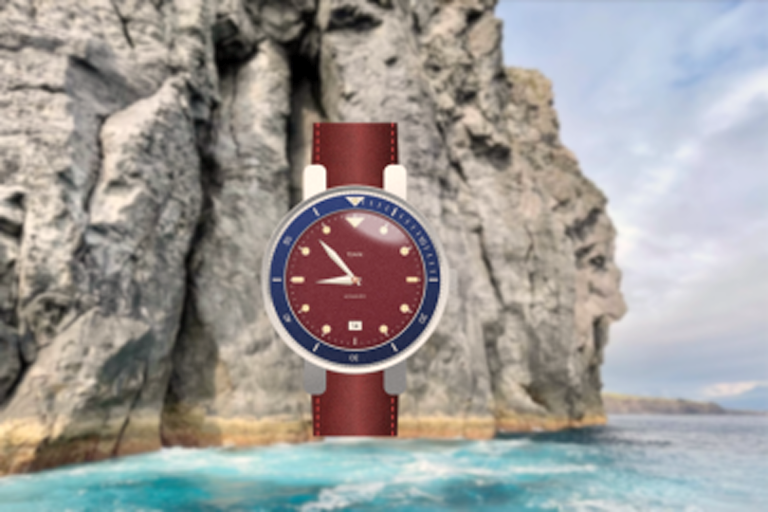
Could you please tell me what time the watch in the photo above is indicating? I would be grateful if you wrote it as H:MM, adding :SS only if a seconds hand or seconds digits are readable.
8:53
